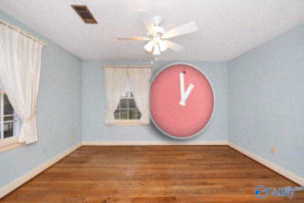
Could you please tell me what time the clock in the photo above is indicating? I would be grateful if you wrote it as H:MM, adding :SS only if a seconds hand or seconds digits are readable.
12:59
